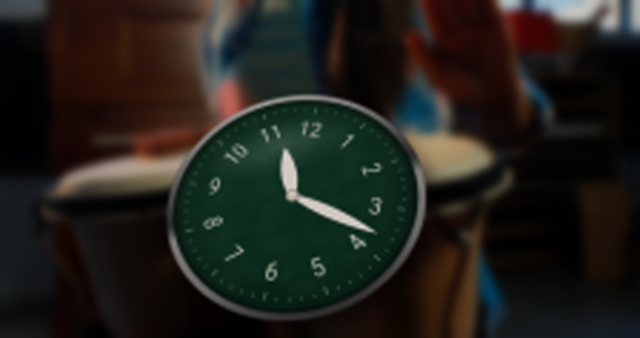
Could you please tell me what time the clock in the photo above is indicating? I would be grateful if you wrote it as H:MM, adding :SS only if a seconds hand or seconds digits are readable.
11:18
